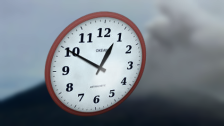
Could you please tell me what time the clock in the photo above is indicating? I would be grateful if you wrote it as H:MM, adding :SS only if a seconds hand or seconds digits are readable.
12:50
